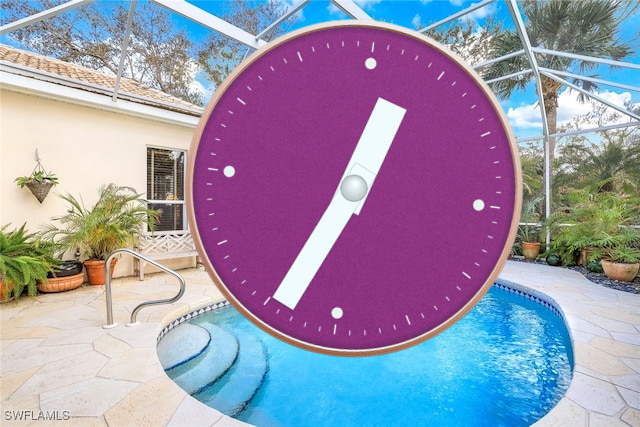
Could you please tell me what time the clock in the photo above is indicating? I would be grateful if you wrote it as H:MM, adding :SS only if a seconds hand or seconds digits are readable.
12:34
